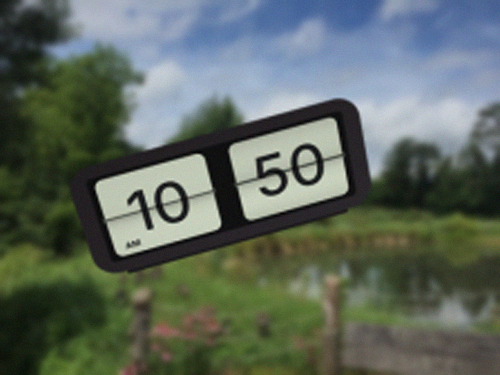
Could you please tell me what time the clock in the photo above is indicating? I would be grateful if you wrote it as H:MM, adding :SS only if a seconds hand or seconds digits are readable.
10:50
